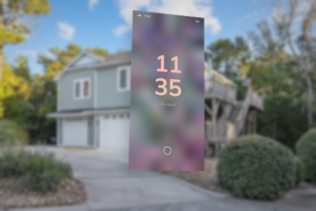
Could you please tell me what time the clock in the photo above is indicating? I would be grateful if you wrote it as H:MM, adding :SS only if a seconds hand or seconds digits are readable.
11:35
